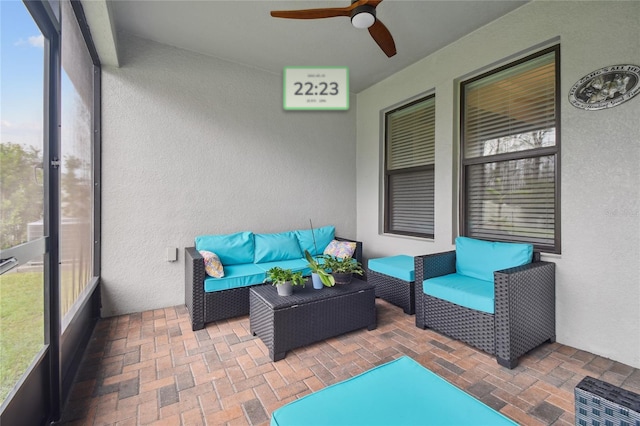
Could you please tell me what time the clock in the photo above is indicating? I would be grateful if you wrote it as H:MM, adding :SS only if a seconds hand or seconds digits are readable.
22:23
